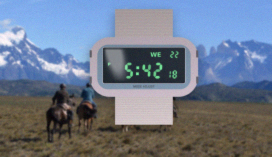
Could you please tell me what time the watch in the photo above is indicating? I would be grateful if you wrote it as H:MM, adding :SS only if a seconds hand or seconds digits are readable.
5:42
